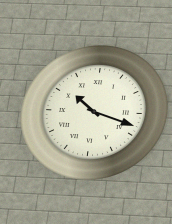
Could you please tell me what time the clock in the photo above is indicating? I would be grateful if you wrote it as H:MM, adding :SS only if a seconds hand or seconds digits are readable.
10:18
